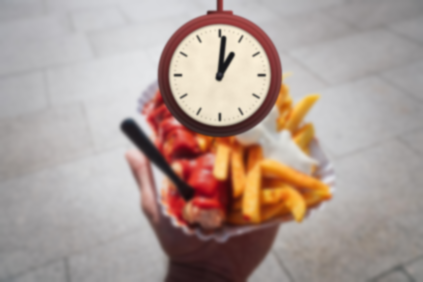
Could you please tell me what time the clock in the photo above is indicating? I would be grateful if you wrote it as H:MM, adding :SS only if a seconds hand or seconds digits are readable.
1:01
